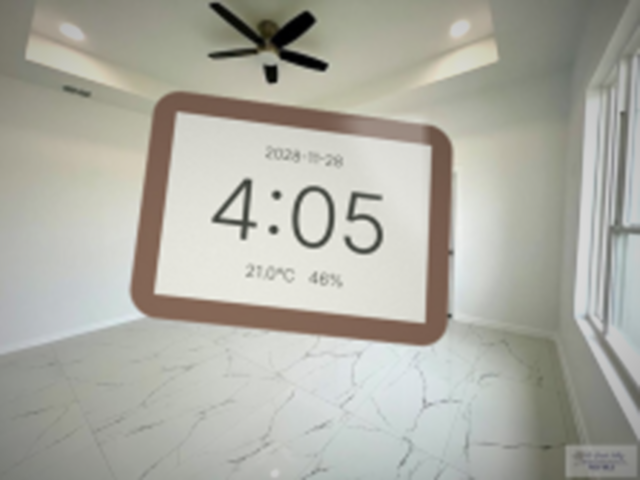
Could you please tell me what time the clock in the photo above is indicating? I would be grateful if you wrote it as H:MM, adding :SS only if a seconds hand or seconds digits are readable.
4:05
